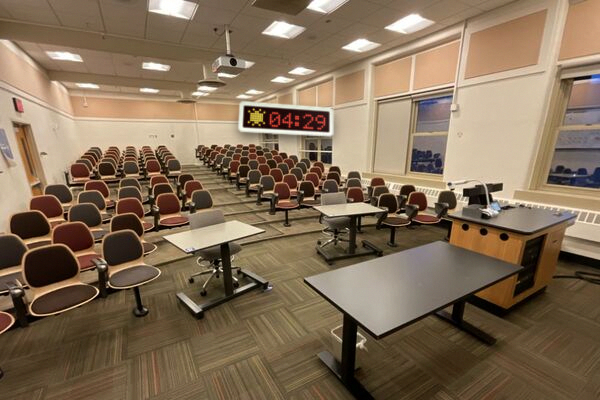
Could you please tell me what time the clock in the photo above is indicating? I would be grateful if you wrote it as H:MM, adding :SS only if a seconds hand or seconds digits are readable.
4:29
